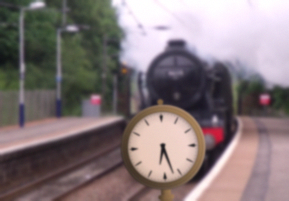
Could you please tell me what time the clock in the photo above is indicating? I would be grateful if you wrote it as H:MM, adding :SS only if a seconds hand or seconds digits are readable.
6:27
